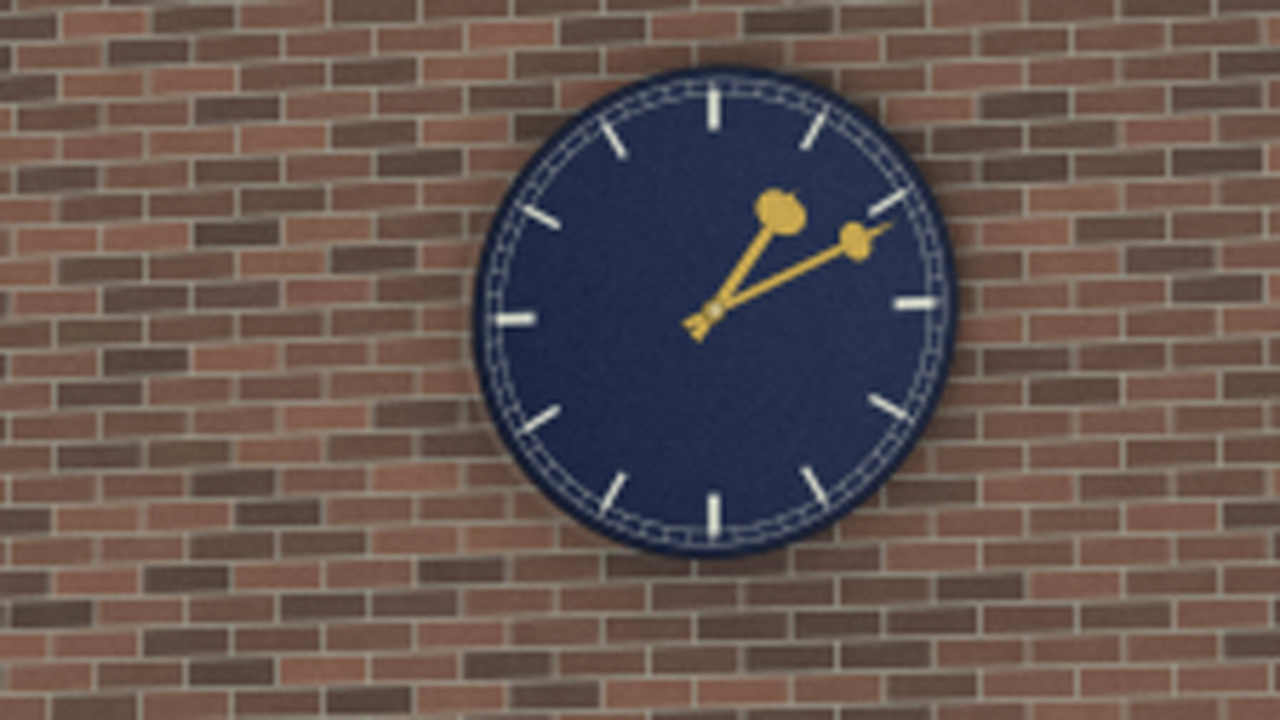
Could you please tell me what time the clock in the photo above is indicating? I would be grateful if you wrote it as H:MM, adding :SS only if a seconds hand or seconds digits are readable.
1:11
